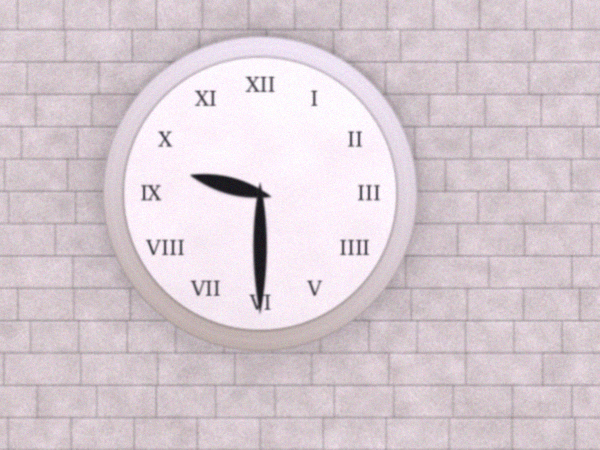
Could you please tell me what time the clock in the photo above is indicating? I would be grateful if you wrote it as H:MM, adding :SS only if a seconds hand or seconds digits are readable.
9:30
